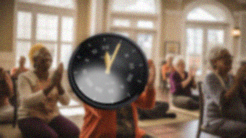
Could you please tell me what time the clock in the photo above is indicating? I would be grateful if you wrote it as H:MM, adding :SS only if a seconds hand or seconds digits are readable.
12:05
